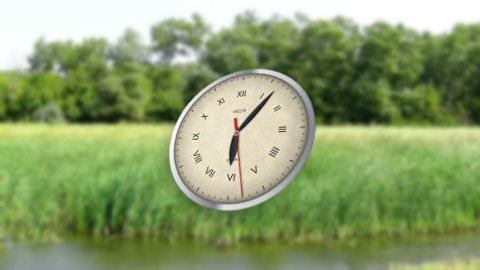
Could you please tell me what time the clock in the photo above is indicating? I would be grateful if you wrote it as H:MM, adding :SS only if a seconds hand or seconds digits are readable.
6:06:28
